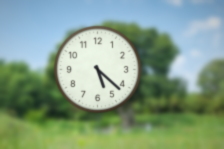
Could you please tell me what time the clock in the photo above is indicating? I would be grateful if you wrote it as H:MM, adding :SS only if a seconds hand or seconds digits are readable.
5:22
